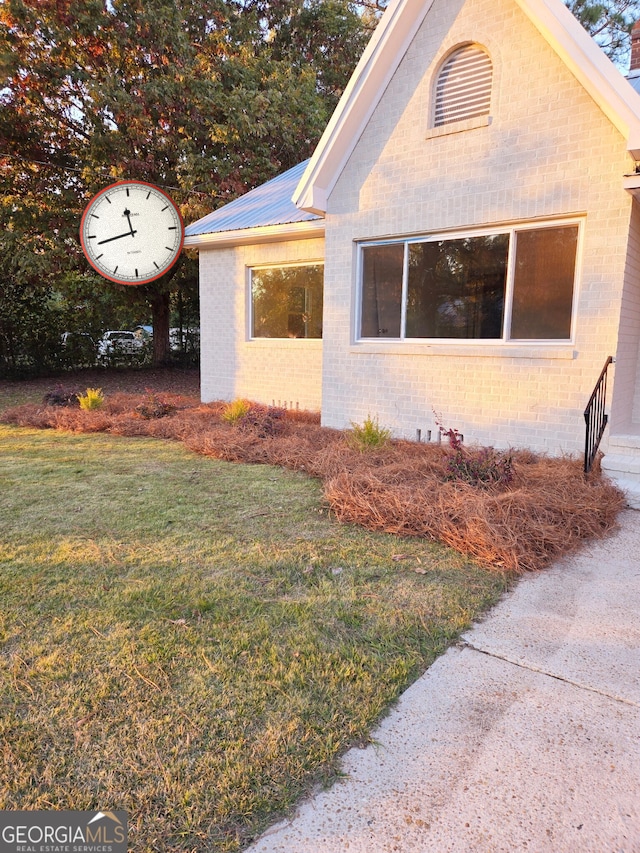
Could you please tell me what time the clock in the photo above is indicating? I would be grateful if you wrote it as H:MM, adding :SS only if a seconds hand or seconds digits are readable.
11:43
